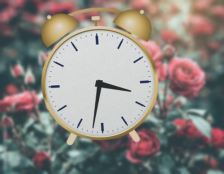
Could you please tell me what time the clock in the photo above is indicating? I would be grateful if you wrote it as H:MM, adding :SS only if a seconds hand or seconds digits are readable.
3:32
